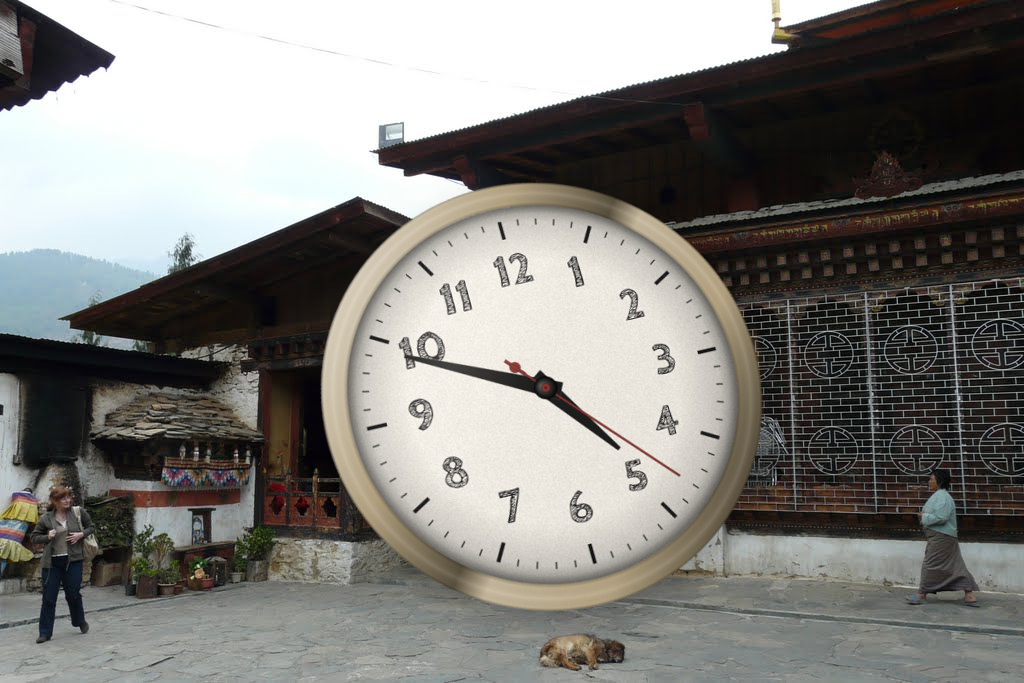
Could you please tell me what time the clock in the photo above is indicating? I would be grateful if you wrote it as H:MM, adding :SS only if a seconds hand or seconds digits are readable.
4:49:23
